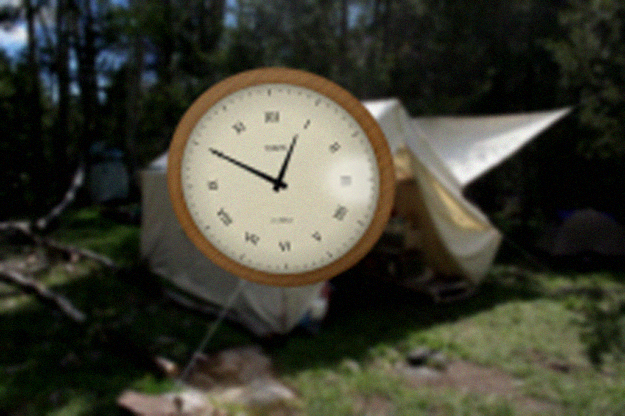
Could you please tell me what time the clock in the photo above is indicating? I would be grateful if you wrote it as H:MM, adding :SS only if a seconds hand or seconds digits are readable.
12:50
